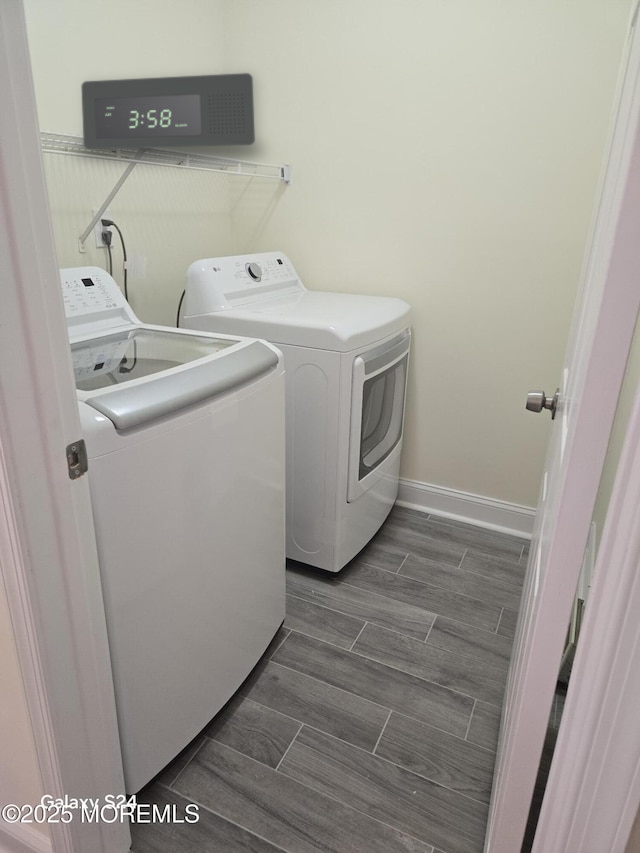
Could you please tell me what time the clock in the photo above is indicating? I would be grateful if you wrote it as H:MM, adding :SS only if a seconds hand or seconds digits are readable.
3:58
